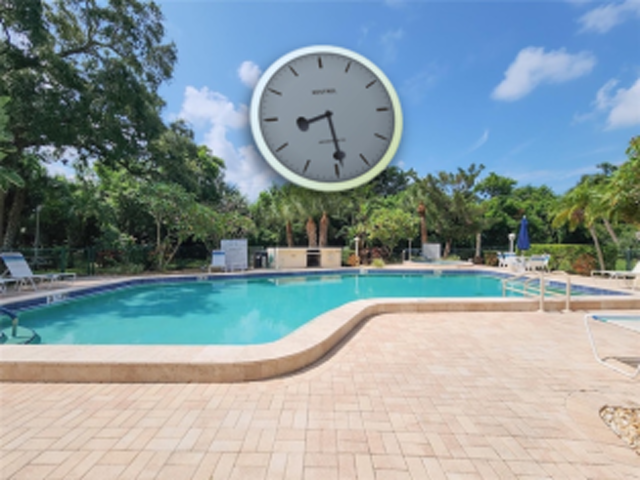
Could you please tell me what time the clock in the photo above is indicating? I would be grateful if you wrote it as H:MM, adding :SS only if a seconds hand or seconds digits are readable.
8:29
